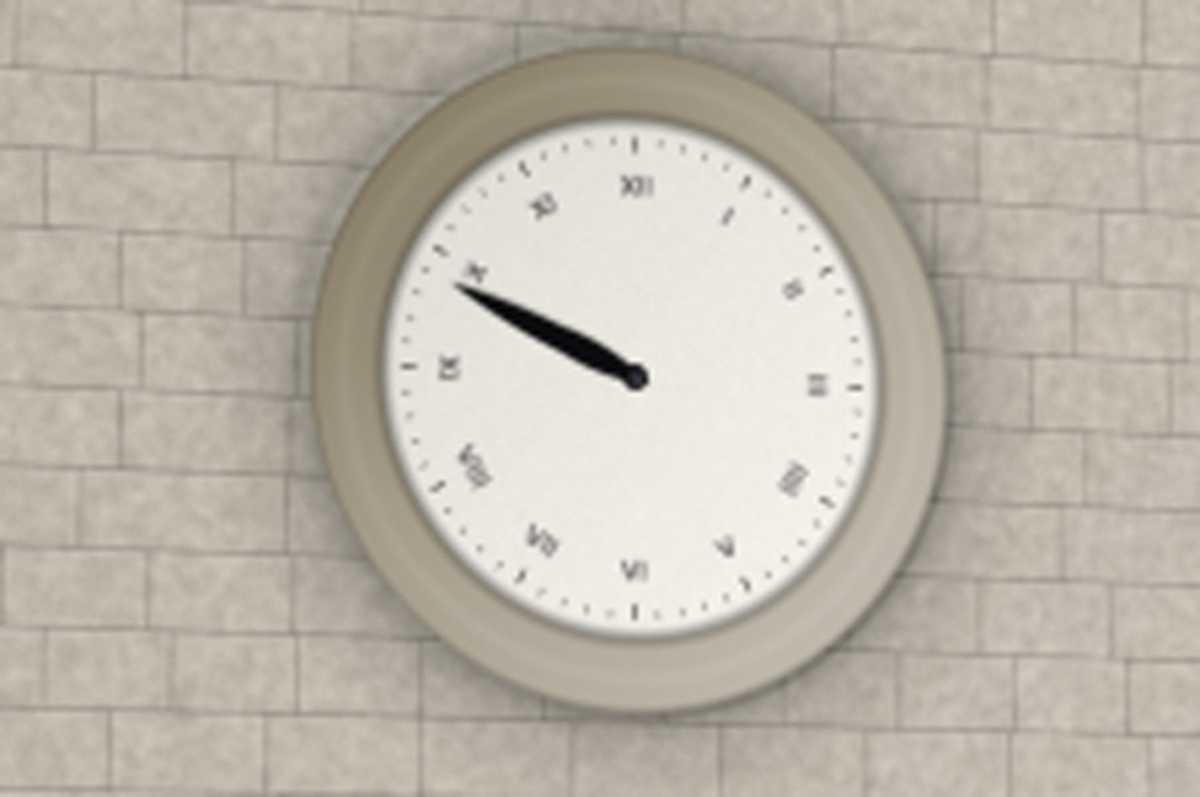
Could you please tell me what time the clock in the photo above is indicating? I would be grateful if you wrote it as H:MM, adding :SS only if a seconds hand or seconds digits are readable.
9:49
